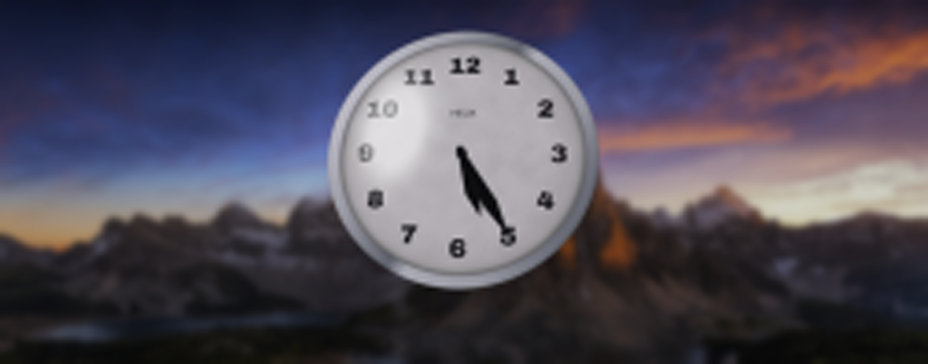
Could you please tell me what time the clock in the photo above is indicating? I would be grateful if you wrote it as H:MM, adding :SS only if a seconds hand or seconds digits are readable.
5:25
